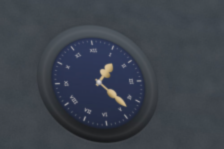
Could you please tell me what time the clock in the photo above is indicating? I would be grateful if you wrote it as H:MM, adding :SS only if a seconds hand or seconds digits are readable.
1:23
